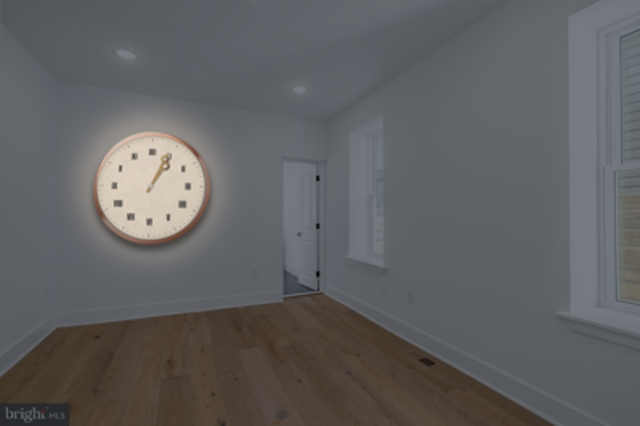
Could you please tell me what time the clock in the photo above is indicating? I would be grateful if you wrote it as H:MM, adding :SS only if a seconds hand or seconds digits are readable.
1:04
